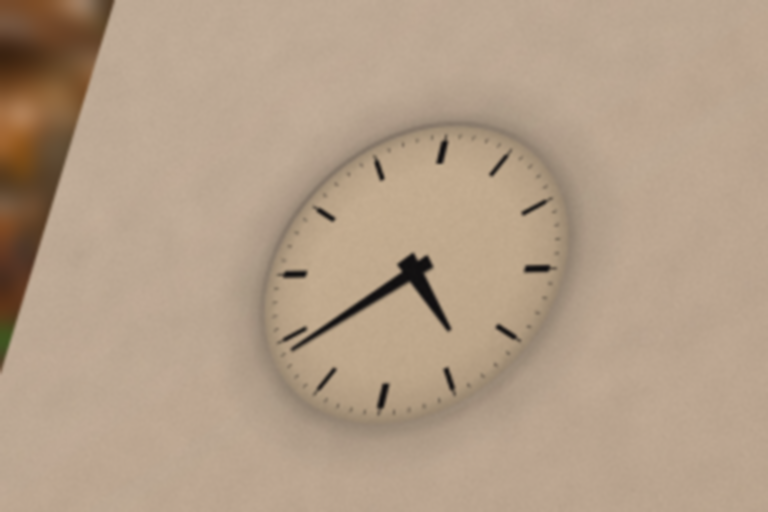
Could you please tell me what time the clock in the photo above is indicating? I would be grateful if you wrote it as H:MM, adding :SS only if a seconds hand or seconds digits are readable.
4:39
